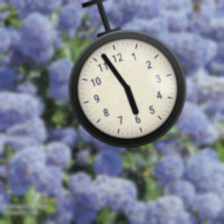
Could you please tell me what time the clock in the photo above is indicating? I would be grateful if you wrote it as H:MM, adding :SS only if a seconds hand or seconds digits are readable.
5:57
